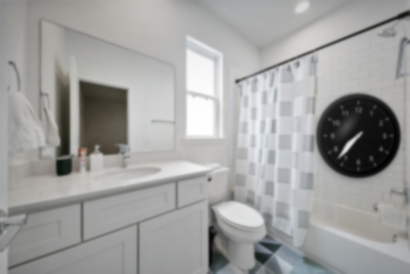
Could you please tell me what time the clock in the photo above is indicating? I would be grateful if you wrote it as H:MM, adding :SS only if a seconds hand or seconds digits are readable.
7:37
